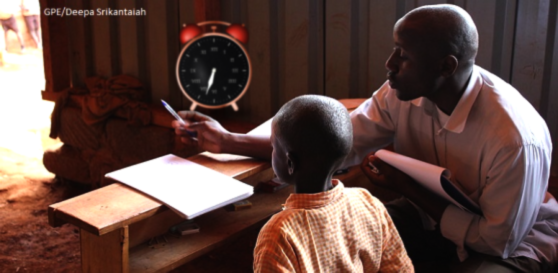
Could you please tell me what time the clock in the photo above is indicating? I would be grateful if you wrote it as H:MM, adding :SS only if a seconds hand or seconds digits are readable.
6:33
